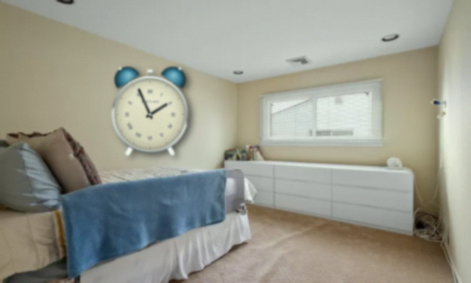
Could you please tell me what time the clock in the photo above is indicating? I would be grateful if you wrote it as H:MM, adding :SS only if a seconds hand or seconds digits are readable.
1:56
